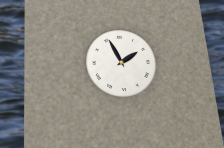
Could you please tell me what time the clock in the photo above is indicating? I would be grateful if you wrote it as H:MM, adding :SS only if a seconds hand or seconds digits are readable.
1:56
